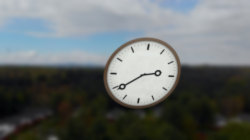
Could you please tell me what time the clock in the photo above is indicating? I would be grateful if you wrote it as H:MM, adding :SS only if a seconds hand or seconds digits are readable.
2:39
